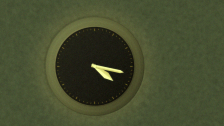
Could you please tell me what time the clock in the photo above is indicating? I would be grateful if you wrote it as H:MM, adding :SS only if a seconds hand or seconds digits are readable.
4:17
